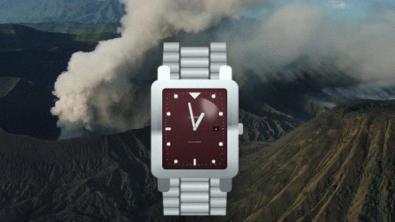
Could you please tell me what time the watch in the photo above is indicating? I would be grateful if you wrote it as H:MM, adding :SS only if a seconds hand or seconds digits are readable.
12:58
